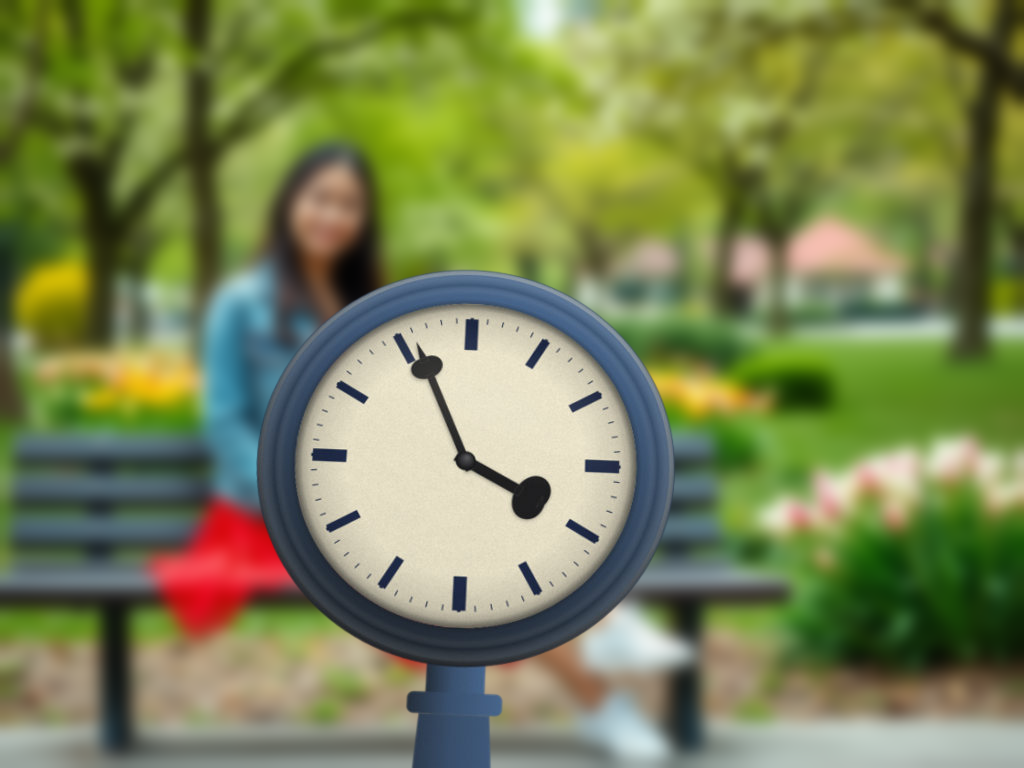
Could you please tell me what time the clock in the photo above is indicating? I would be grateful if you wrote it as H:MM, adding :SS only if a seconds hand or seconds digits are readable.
3:56
